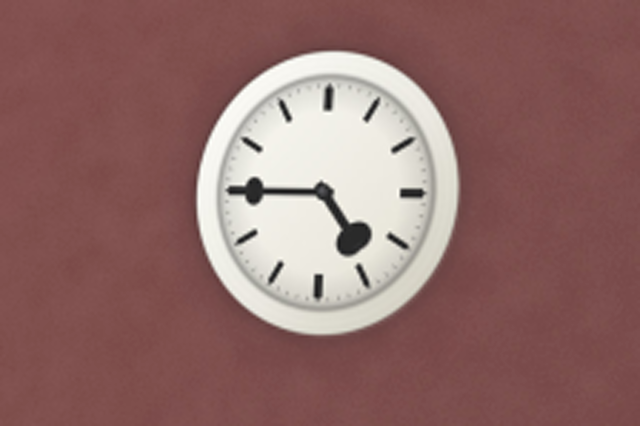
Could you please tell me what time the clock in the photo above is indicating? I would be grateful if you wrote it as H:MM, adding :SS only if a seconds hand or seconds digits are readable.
4:45
